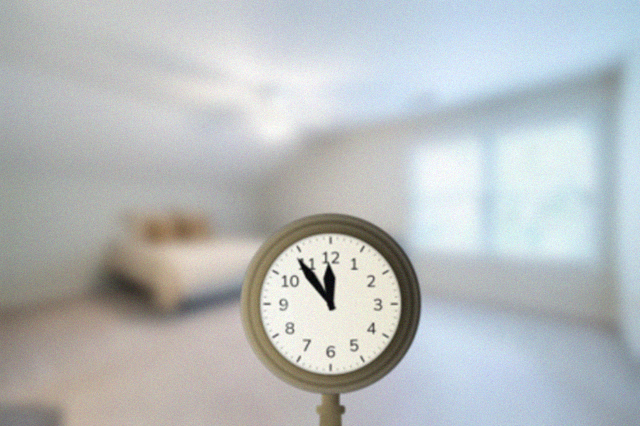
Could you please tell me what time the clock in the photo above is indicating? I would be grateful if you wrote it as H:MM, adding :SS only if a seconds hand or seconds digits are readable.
11:54
